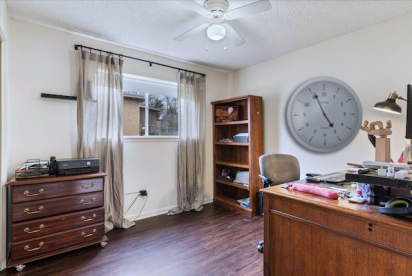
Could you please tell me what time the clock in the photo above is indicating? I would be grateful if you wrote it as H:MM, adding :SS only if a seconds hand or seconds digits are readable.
4:56
